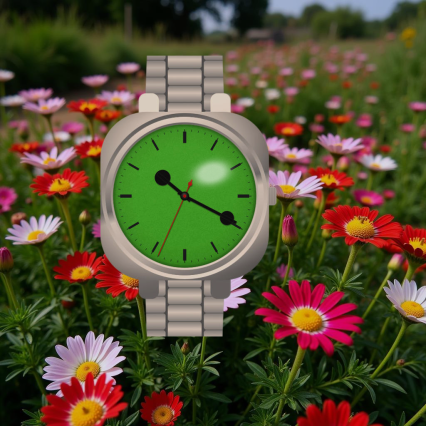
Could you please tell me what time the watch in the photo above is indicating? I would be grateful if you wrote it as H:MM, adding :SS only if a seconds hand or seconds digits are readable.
10:19:34
